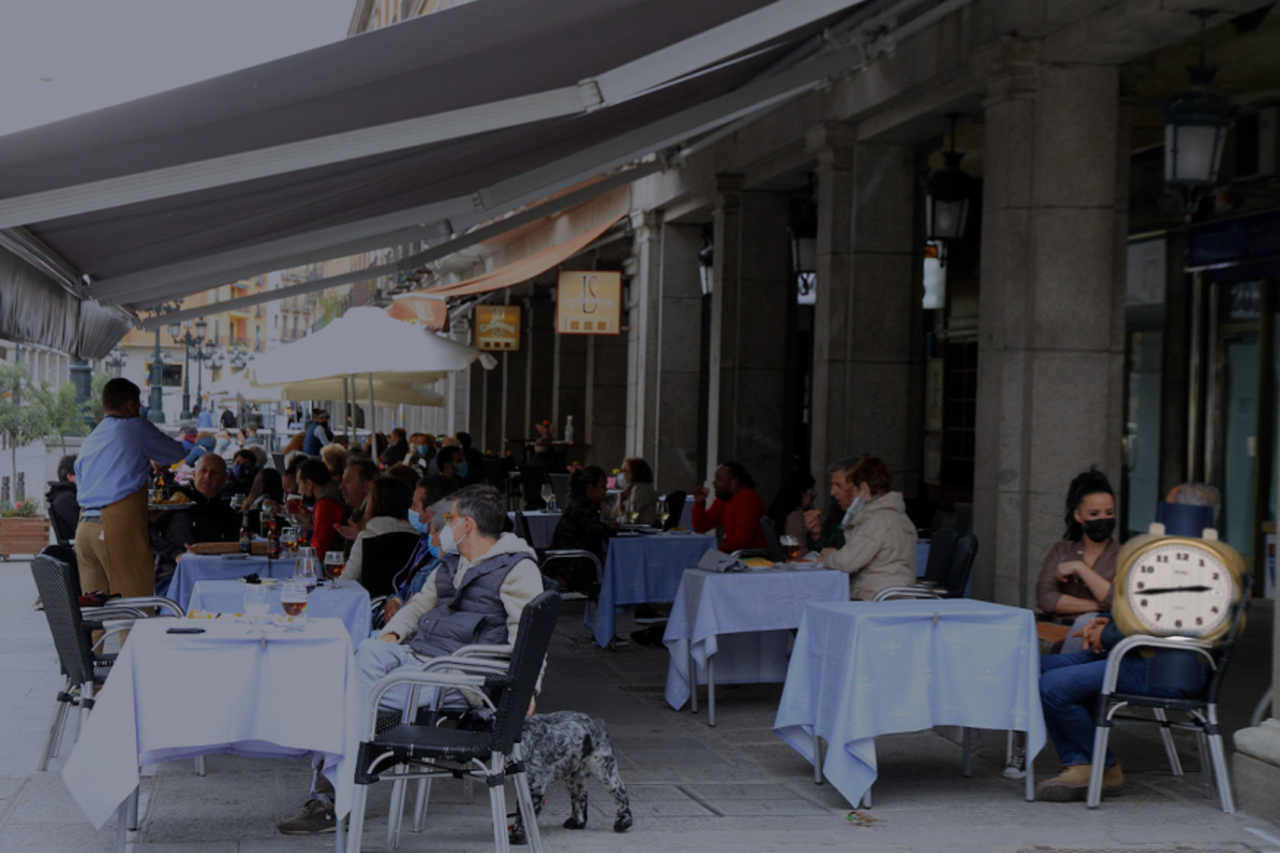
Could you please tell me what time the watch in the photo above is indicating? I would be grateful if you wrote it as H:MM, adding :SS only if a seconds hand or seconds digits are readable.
2:43
